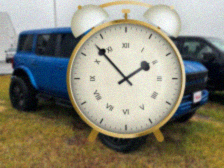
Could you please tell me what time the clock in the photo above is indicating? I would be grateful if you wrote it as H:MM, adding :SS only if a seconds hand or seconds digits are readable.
1:53
